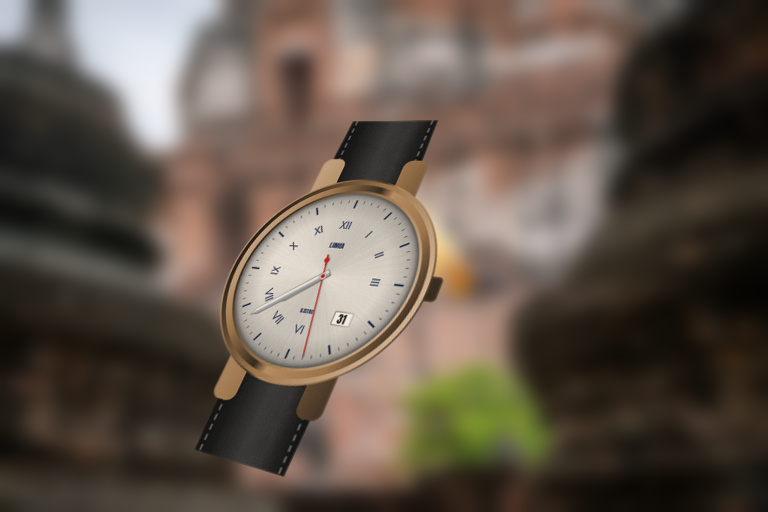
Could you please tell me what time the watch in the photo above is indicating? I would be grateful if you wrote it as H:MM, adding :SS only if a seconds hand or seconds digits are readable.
7:38:28
